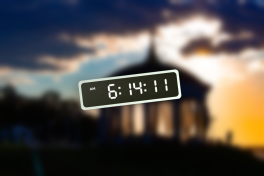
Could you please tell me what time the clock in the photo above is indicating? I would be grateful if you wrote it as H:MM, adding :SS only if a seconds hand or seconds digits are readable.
6:14:11
